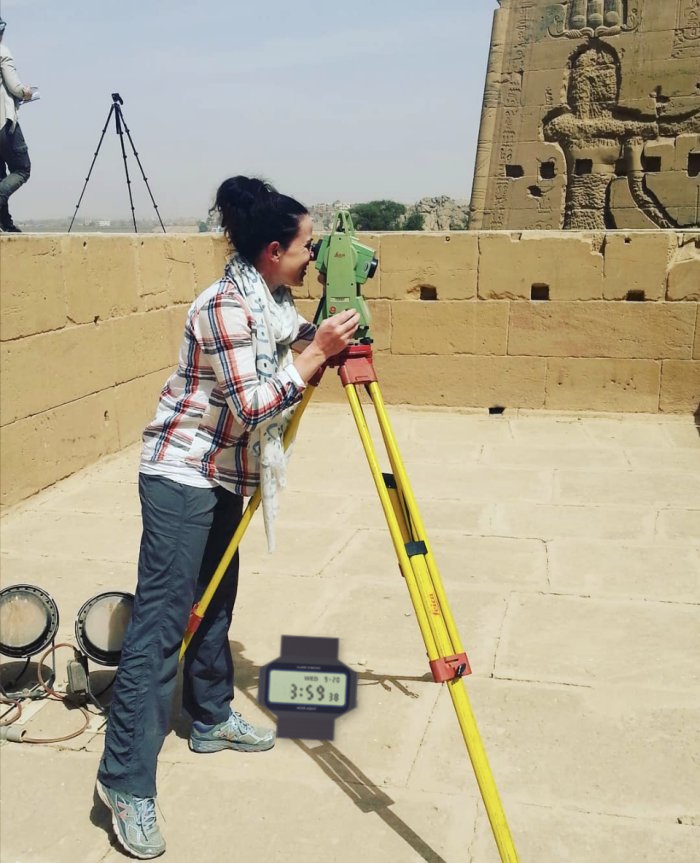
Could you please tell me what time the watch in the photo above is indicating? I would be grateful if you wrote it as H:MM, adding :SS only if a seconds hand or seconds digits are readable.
3:59
